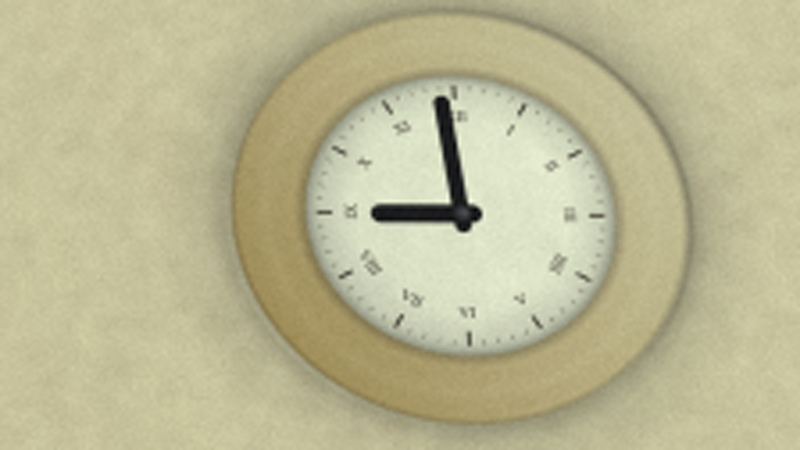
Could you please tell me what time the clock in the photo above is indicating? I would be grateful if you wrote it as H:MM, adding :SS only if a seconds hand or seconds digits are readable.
8:59
